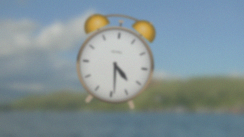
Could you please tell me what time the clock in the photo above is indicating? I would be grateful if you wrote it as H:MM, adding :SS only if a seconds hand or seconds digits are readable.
4:29
